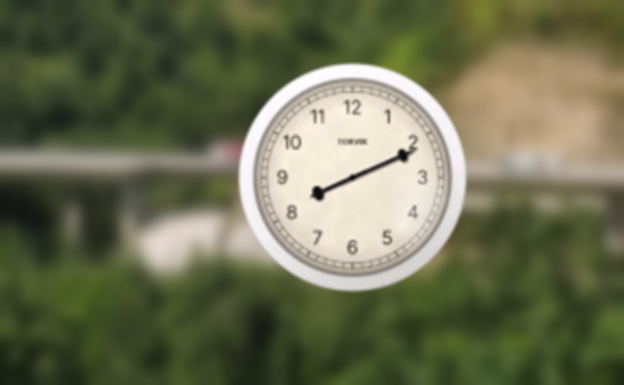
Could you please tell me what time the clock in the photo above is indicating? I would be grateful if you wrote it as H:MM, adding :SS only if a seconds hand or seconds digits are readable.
8:11
